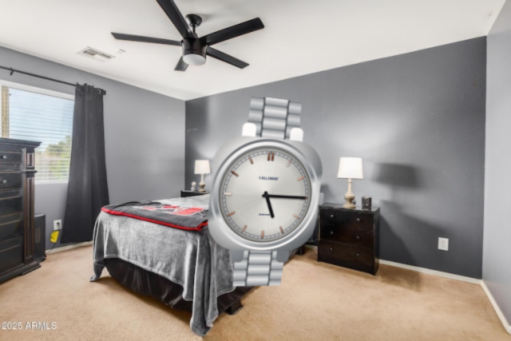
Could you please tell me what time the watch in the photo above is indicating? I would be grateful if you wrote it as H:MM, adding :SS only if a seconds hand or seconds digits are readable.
5:15
